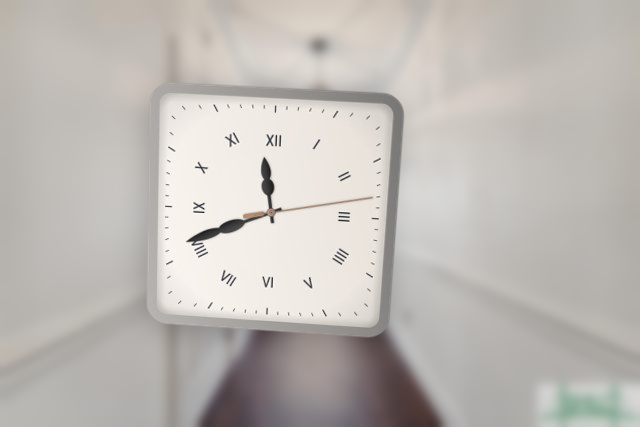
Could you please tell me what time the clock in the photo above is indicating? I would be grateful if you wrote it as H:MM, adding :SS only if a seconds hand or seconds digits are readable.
11:41:13
